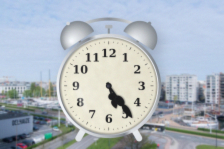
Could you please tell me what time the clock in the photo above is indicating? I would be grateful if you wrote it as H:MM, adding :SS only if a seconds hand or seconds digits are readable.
5:24
